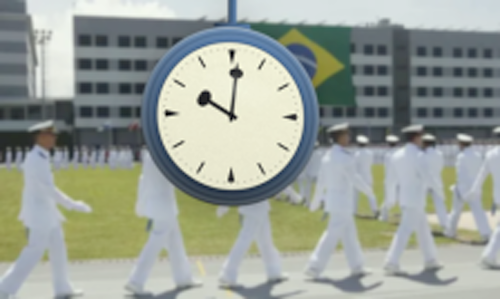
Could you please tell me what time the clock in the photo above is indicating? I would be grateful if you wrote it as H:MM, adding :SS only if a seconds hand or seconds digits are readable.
10:01
